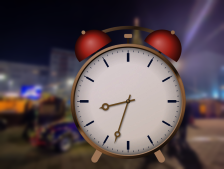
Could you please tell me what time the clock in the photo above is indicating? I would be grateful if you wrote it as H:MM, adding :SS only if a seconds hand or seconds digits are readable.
8:33
